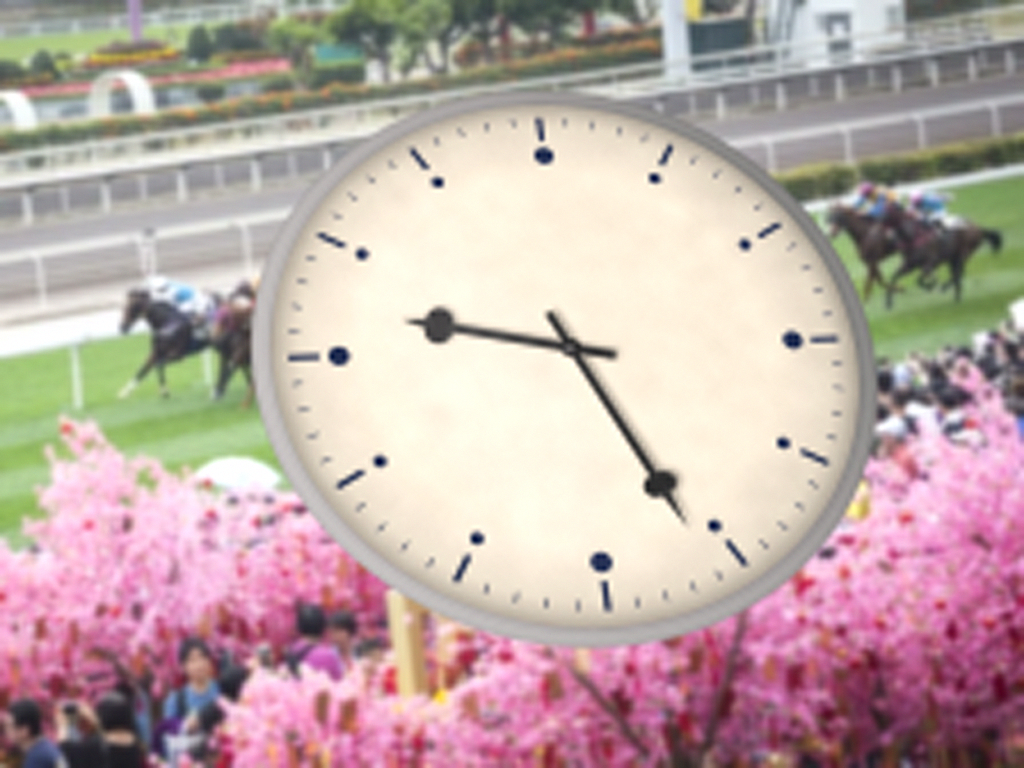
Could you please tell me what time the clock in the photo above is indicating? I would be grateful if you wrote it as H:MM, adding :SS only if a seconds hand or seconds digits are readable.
9:26
